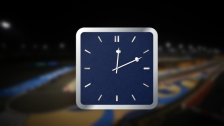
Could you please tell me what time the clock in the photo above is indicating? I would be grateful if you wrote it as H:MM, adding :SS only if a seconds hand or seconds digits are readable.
12:11
